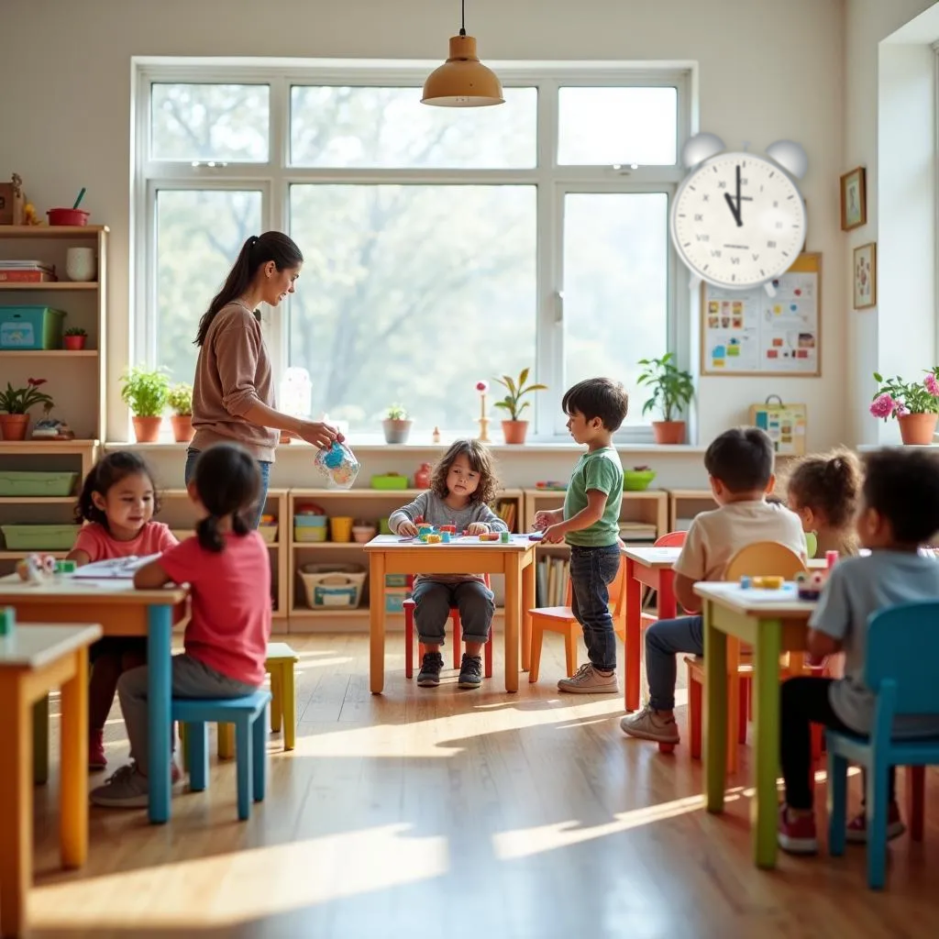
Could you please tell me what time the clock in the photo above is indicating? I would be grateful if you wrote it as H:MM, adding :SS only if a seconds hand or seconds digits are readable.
10:59
